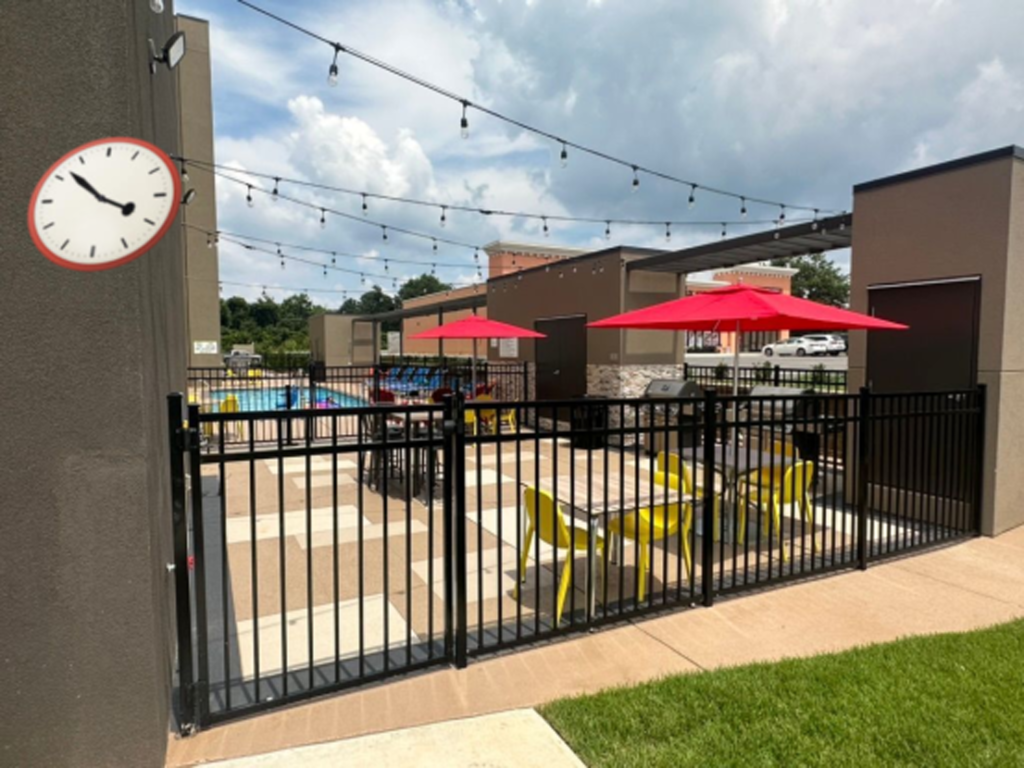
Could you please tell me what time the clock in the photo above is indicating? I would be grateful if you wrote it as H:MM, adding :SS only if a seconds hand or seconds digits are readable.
3:52
